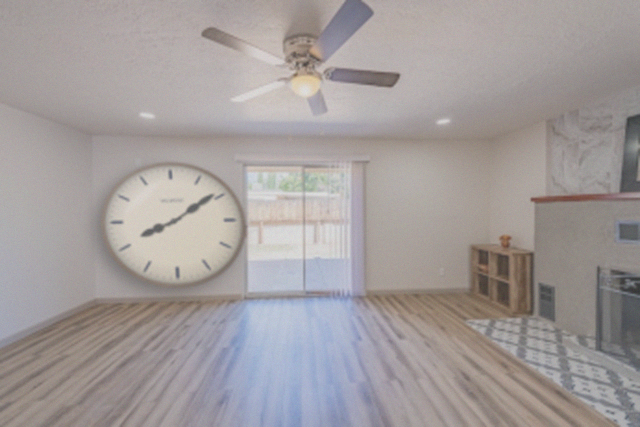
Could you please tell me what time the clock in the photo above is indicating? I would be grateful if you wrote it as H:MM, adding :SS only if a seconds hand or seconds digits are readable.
8:09
